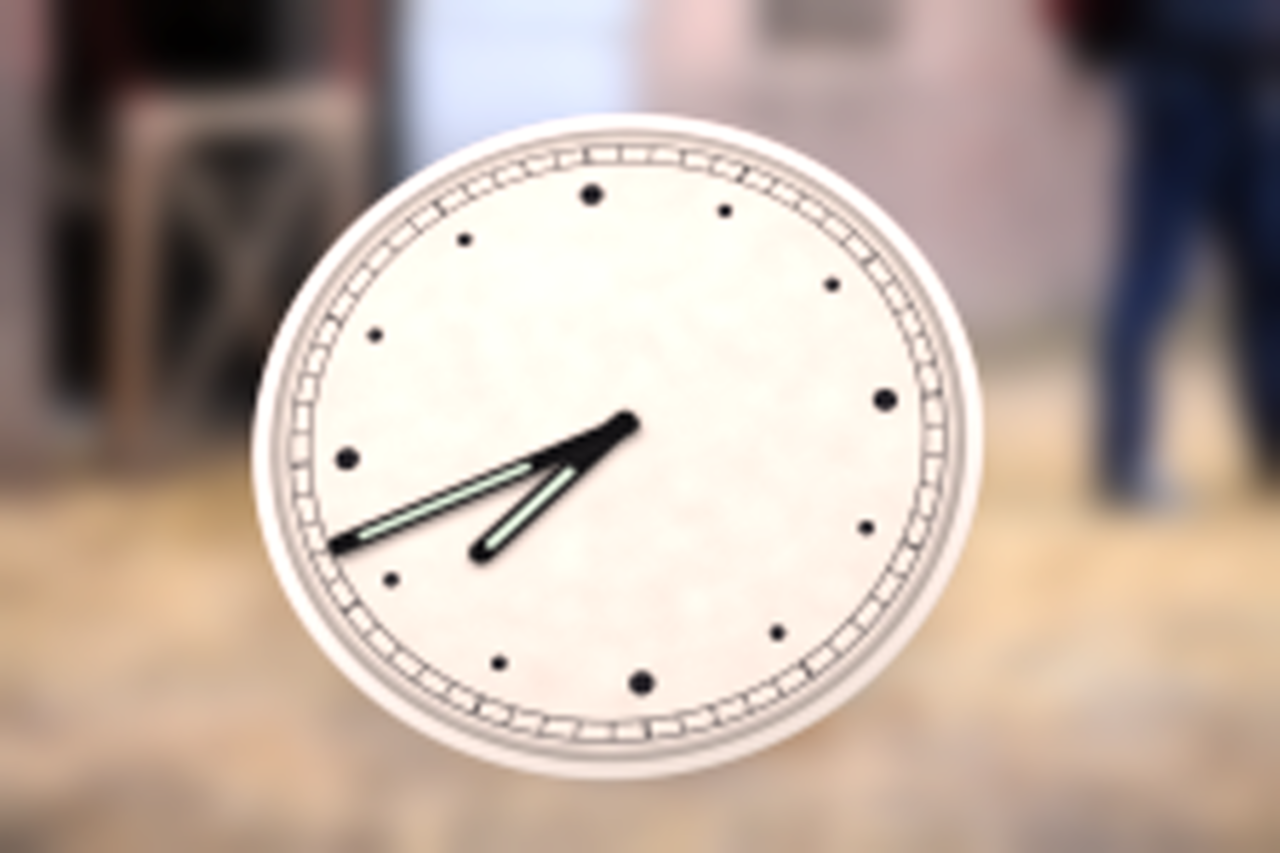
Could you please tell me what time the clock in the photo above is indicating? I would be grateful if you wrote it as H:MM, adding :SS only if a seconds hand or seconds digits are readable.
7:42
